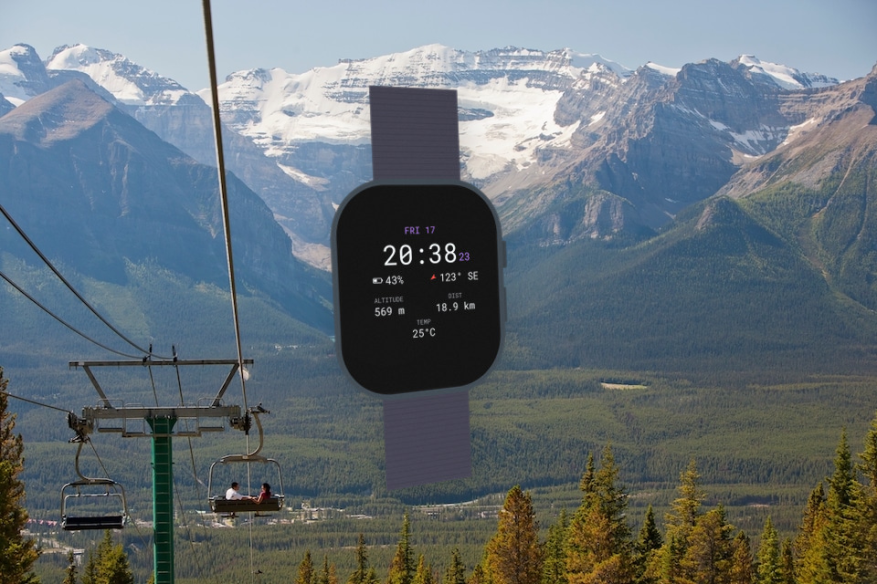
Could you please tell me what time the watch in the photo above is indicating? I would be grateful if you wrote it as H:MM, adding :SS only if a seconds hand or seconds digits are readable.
20:38:23
